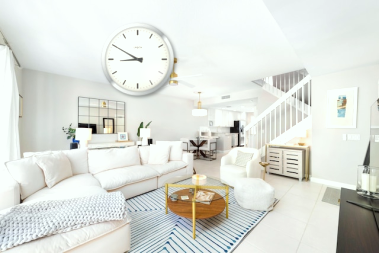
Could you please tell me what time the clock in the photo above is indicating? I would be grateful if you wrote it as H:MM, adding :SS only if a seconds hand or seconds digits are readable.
8:50
